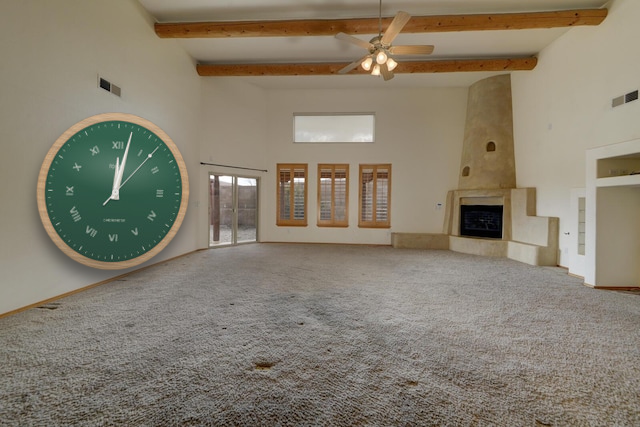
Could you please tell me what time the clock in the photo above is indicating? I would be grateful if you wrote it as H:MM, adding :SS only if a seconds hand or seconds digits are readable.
12:02:07
